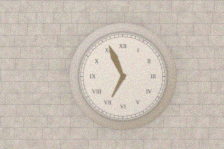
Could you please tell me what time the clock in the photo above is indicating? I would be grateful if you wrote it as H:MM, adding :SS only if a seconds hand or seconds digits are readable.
6:56
